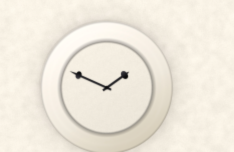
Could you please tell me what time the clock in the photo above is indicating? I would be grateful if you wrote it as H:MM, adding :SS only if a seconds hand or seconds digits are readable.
1:49
